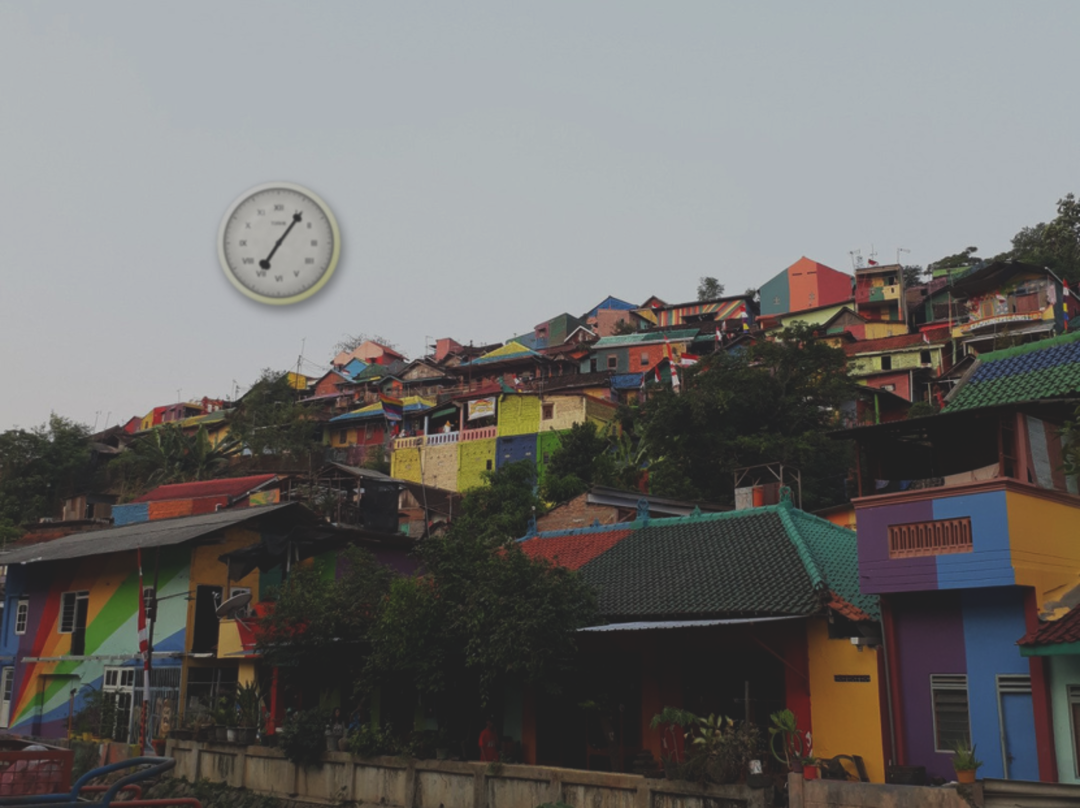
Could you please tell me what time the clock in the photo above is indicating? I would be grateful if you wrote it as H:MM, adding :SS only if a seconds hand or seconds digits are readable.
7:06
